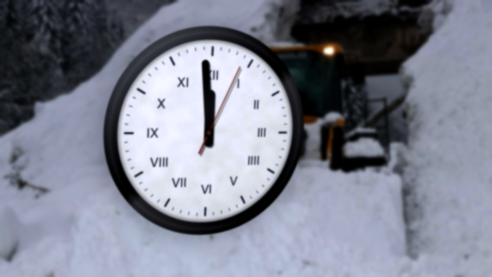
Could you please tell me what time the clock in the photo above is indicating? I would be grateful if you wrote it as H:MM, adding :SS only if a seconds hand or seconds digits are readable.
11:59:04
